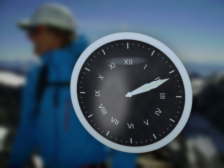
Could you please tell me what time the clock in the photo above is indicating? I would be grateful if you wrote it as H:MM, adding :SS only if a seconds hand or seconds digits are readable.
2:11
